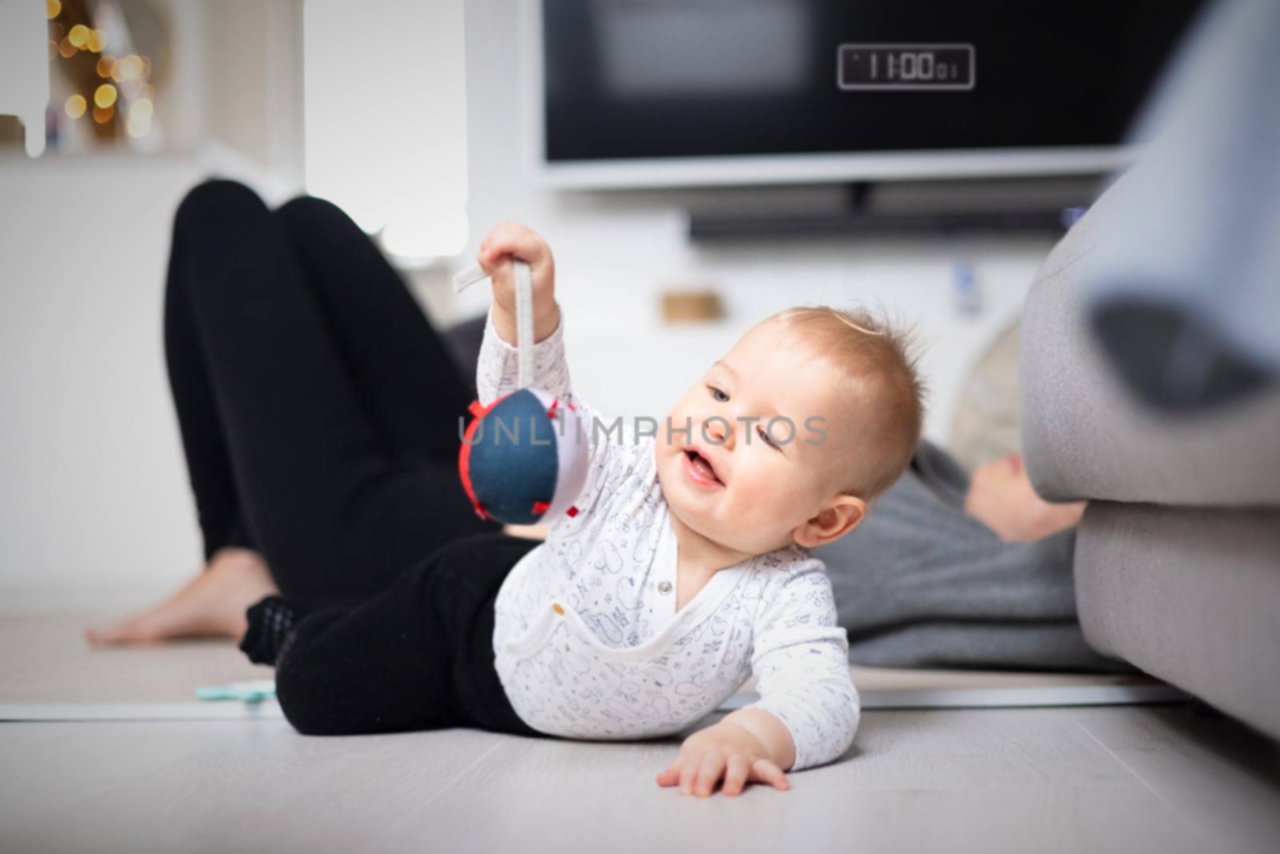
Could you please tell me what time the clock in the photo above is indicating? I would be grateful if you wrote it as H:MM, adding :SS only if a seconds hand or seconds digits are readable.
11:00
